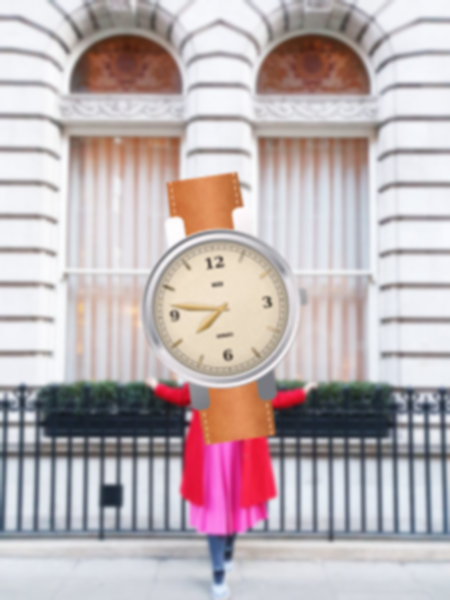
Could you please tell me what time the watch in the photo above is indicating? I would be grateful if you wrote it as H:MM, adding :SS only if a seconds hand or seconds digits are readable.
7:47
